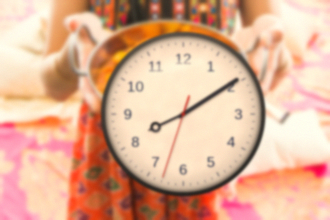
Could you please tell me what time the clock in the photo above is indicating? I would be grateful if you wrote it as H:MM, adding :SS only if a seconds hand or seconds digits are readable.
8:09:33
